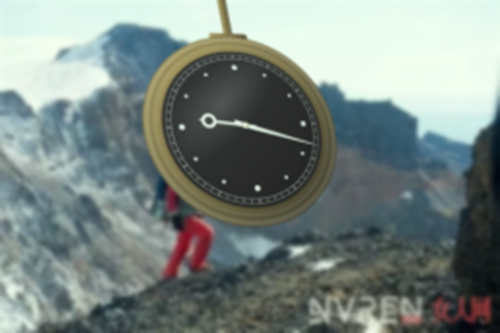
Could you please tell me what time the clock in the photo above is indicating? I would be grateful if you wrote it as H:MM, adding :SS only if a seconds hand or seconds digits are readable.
9:18
